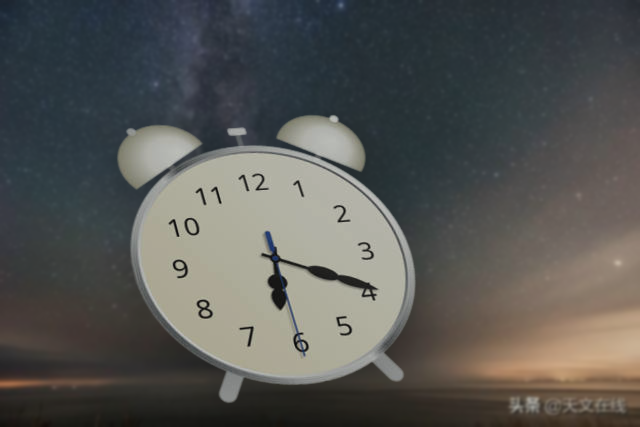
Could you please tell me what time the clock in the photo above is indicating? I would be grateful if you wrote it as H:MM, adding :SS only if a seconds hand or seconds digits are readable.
6:19:30
